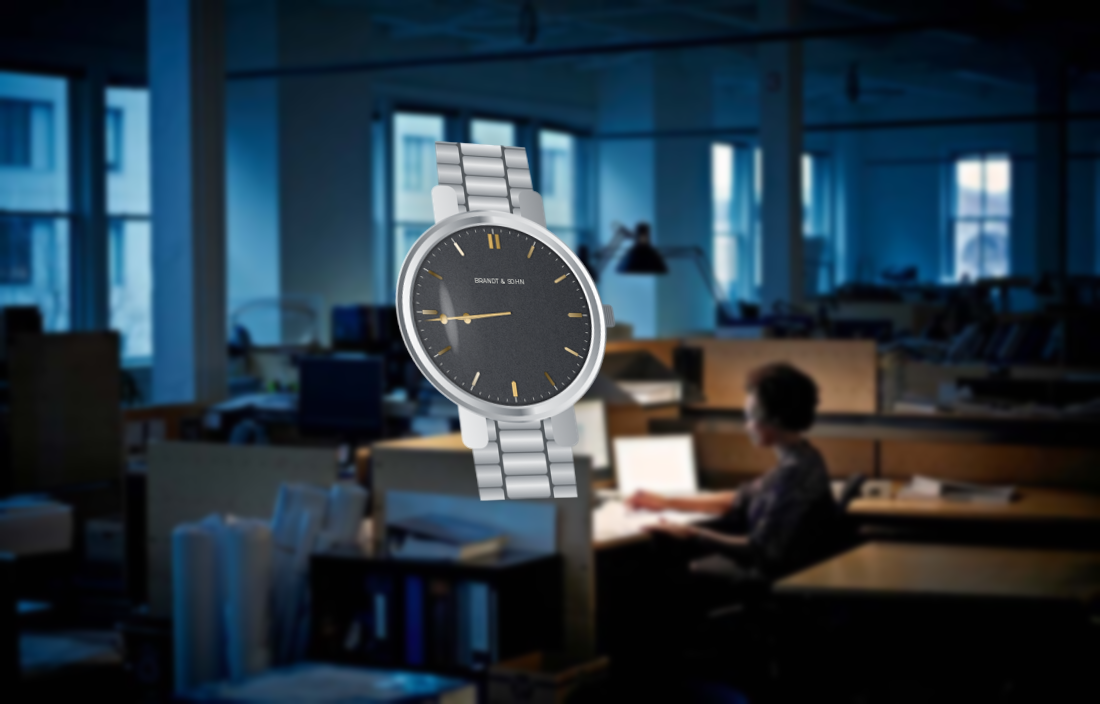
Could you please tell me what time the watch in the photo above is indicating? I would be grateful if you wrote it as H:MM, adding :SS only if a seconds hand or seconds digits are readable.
8:44
